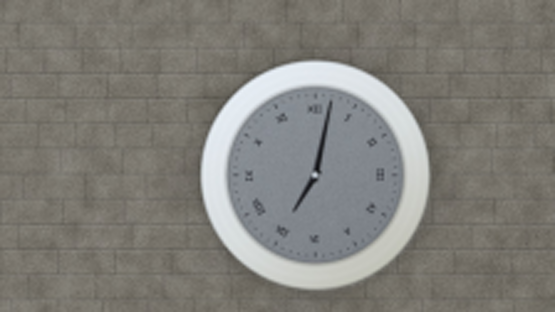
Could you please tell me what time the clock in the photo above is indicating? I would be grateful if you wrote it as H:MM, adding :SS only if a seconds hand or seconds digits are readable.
7:02
